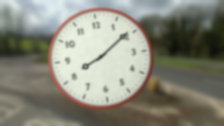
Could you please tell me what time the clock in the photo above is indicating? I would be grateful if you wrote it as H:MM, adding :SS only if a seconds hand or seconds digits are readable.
8:09
